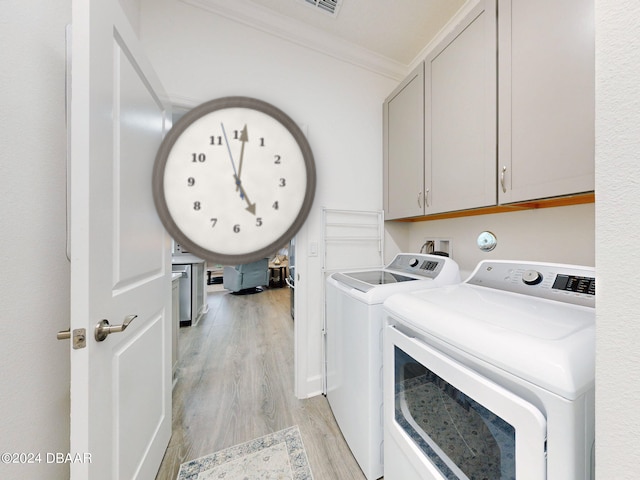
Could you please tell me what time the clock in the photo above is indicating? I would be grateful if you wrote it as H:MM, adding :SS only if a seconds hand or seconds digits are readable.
5:00:57
